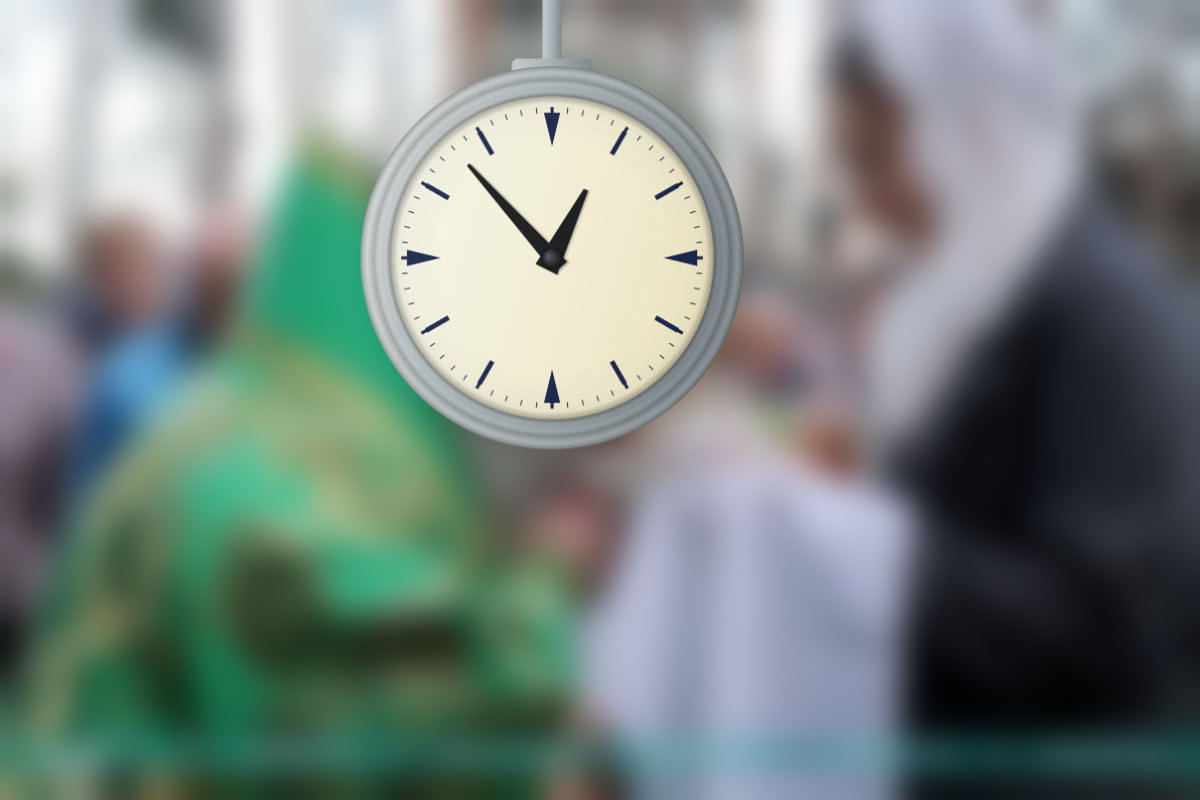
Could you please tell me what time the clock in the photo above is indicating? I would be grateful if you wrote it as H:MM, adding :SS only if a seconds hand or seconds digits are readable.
12:53
